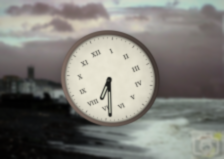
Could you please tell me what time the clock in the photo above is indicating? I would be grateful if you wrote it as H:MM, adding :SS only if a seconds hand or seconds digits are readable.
7:34
